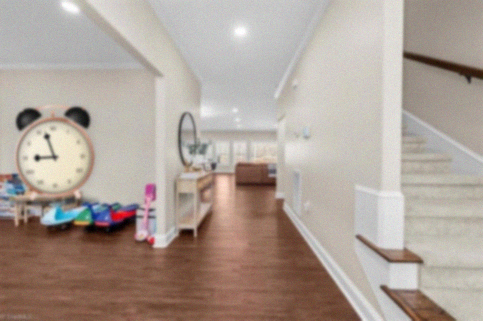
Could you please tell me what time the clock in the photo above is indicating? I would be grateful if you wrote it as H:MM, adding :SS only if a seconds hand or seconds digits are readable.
8:57
